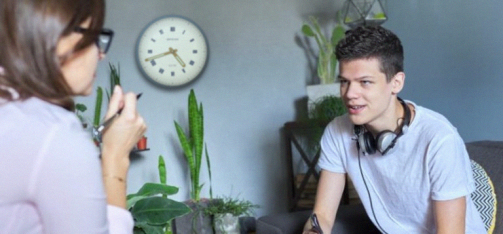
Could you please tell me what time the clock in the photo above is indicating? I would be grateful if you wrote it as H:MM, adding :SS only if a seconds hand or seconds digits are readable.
4:42
